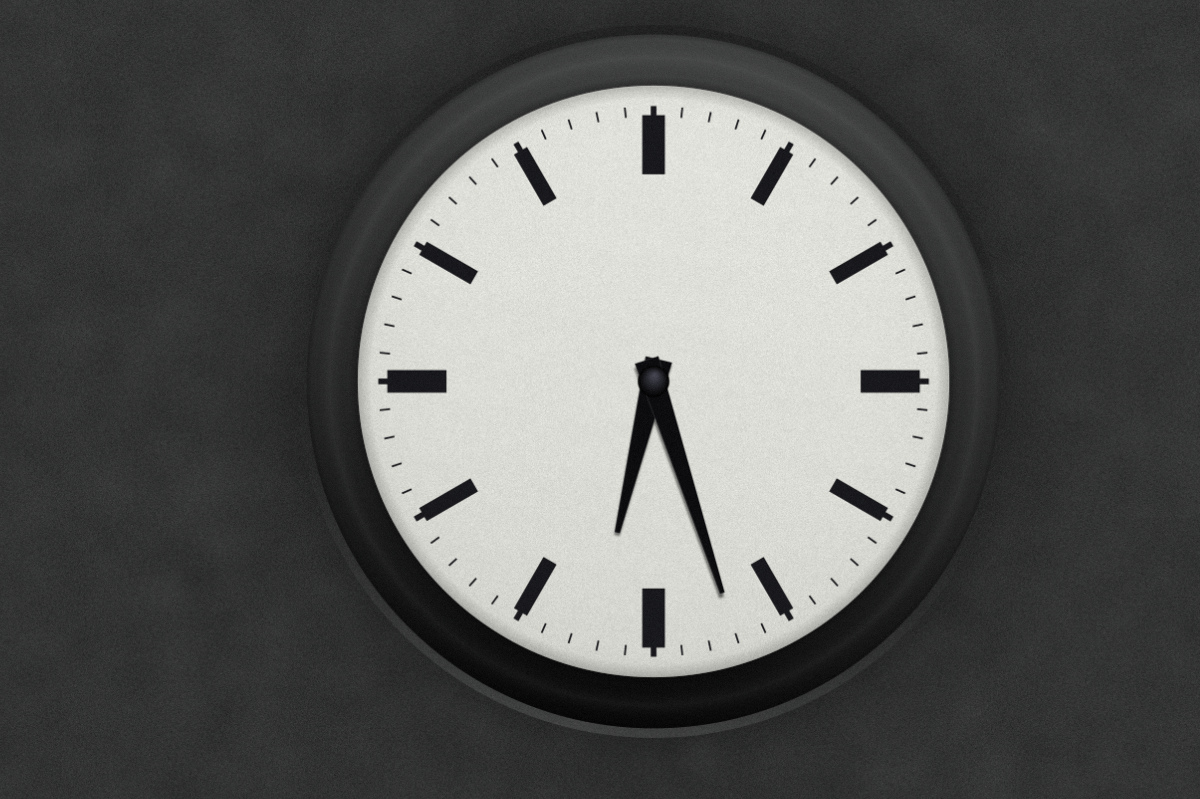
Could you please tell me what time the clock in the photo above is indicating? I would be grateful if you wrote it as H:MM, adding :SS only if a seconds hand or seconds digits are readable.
6:27
